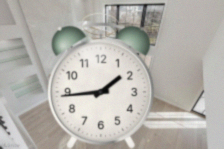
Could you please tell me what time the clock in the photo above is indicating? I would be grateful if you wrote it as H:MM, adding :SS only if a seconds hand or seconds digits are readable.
1:44
